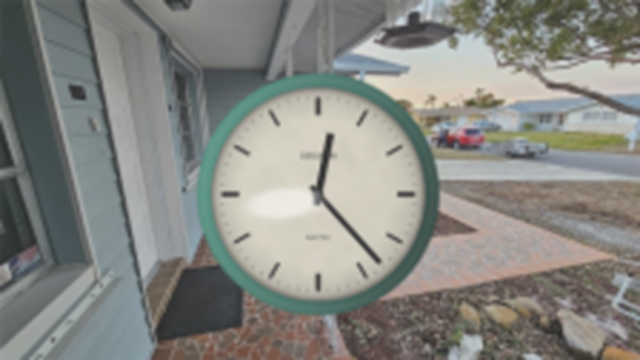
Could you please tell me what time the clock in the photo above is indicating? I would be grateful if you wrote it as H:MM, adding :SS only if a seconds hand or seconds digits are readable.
12:23
